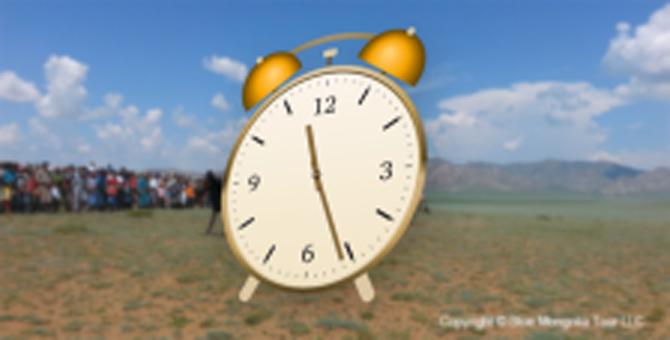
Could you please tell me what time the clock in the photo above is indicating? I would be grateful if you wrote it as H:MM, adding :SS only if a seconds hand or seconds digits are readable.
11:26
